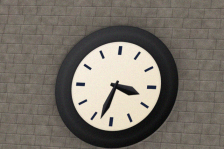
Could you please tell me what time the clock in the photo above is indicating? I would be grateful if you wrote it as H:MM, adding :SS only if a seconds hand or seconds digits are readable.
3:33
